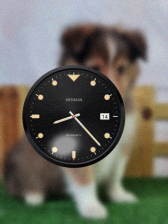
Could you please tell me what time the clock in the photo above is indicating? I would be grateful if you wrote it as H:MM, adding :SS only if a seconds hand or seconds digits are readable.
8:23
